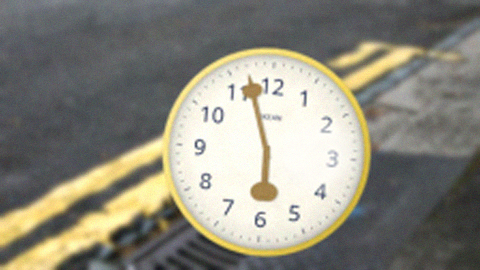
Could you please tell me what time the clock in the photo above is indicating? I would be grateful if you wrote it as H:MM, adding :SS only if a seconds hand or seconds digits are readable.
5:57
